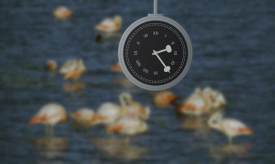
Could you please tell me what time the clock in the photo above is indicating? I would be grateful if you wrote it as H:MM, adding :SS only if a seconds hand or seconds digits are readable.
2:24
